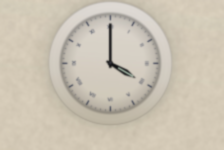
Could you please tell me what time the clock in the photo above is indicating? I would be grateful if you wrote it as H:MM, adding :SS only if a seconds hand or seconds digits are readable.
4:00
